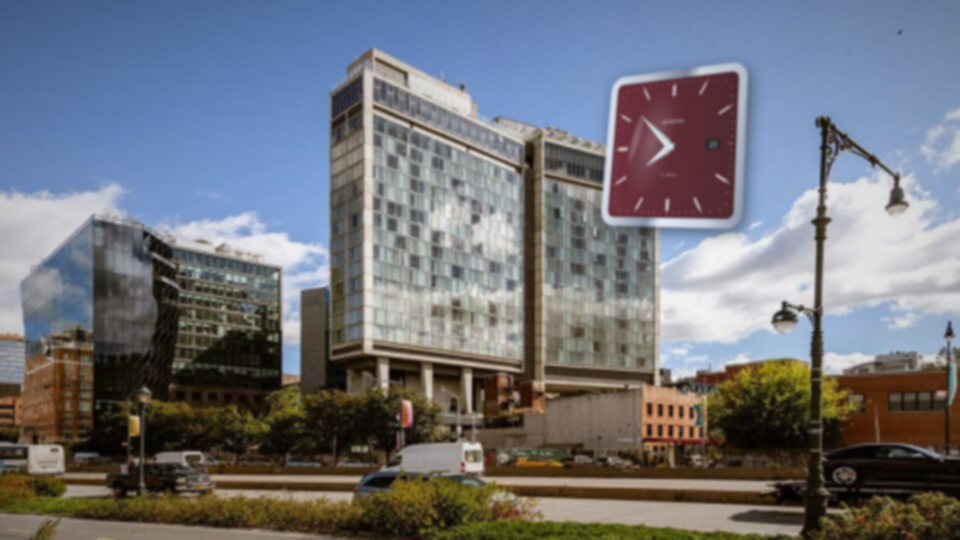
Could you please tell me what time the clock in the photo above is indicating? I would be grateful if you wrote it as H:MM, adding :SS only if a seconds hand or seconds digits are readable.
7:52
